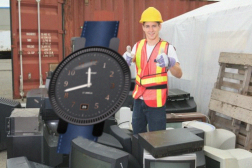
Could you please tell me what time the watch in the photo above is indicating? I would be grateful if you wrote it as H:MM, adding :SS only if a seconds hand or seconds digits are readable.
11:42
